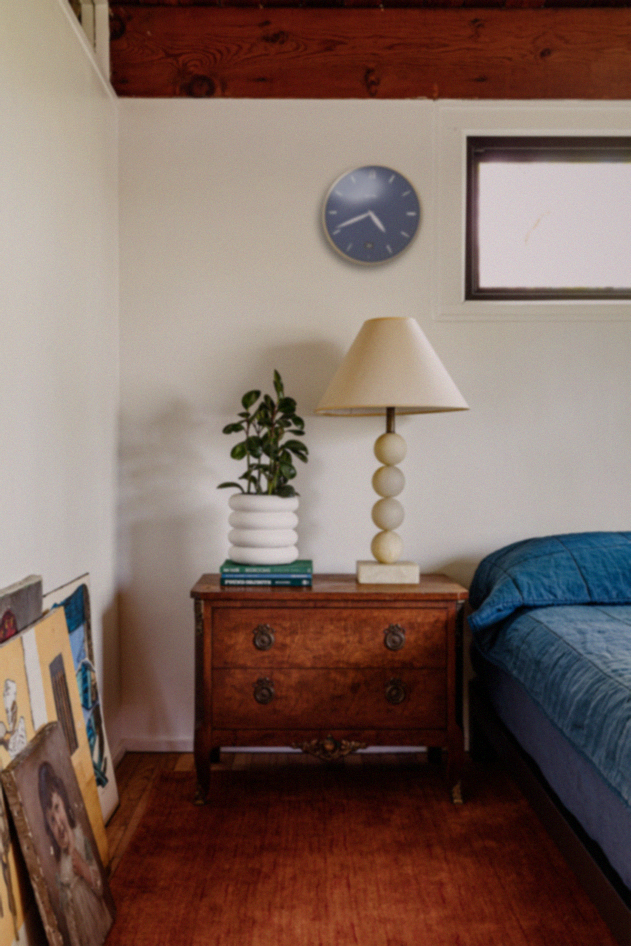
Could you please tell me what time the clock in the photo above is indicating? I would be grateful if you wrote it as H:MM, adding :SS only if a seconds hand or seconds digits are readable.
4:41
